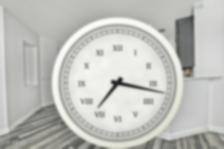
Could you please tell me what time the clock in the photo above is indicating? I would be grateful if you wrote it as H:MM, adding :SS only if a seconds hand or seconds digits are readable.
7:17
